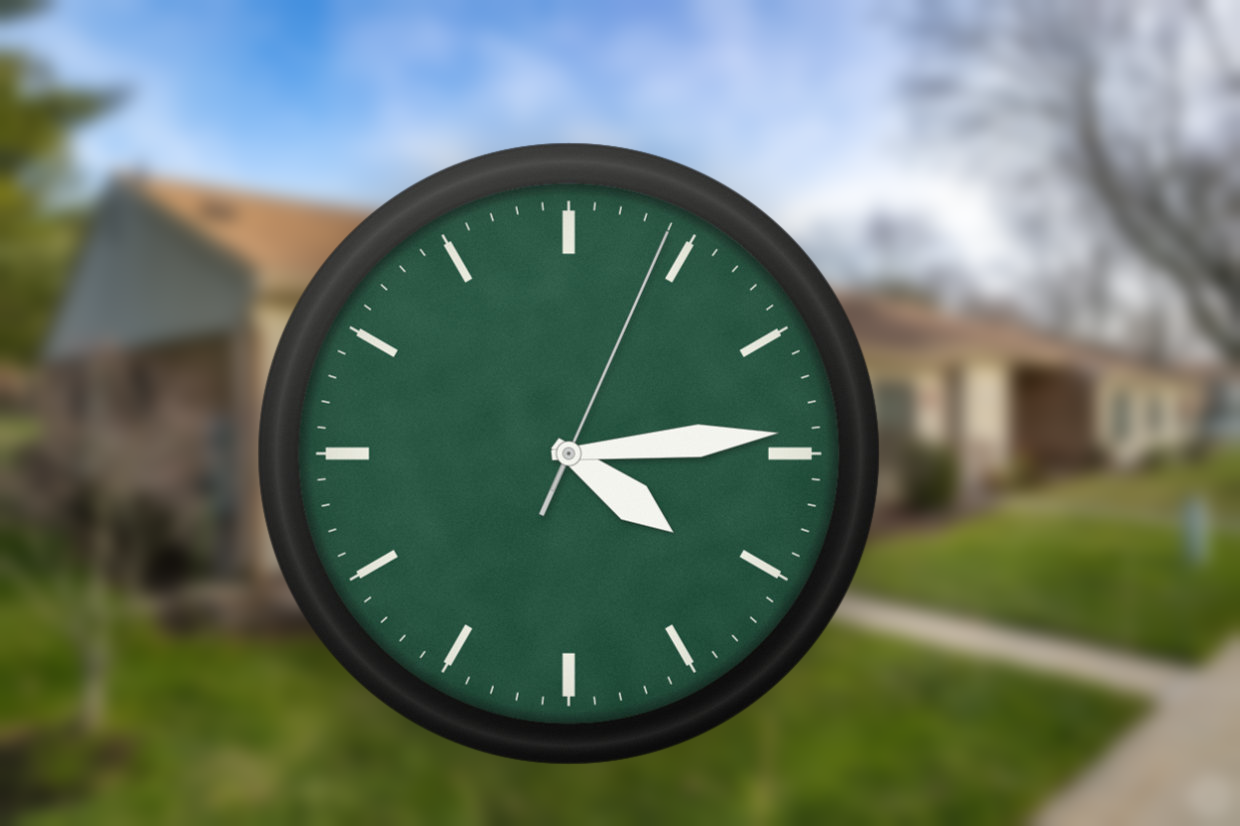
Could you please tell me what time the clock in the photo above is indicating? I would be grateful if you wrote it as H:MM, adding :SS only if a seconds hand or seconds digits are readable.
4:14:04
